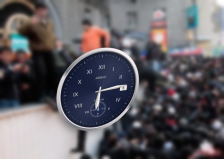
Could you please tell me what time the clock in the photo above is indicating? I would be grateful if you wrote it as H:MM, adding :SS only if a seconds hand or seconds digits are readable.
6:14
